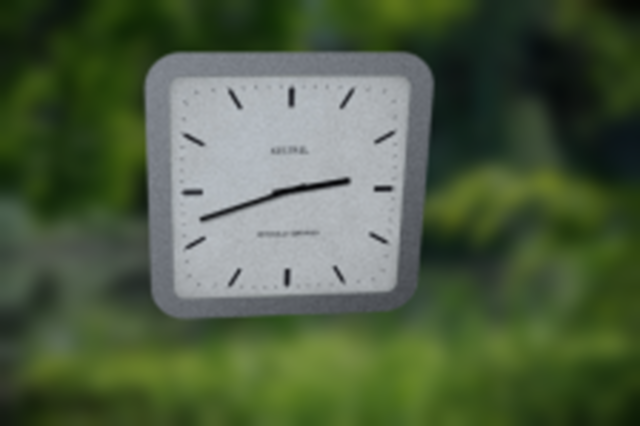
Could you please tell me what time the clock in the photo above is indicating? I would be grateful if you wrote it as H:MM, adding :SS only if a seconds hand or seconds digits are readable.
2:42
